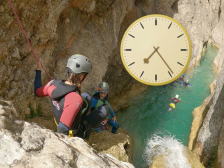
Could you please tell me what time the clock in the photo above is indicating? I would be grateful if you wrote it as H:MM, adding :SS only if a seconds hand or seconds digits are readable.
7:24
